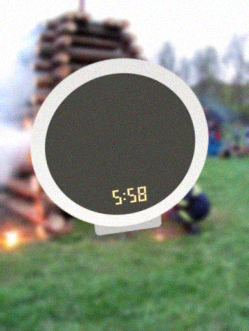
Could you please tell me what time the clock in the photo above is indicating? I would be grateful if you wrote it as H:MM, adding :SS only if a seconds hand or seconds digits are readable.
5:58
